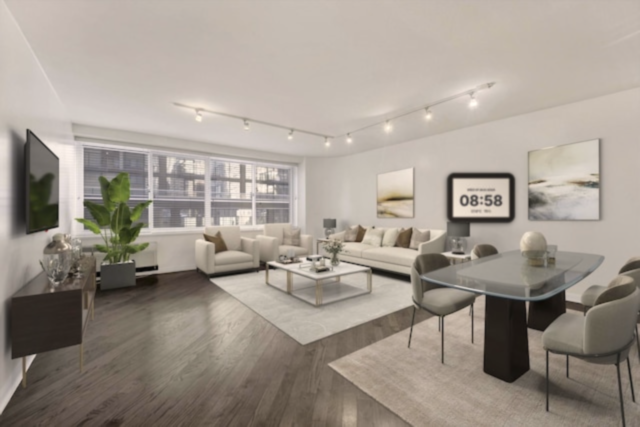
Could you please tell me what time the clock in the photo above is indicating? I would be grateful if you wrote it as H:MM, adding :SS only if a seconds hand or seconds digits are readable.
8:58
